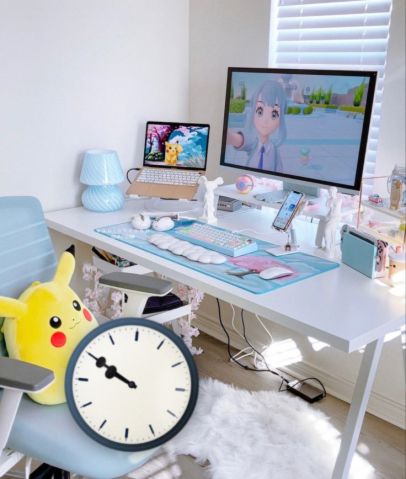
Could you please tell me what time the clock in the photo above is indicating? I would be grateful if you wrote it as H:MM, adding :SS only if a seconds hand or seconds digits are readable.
9:50
